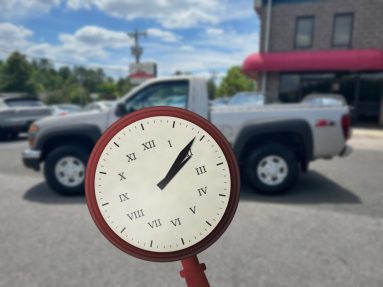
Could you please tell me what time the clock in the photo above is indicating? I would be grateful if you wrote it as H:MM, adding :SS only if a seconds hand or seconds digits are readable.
2:09
